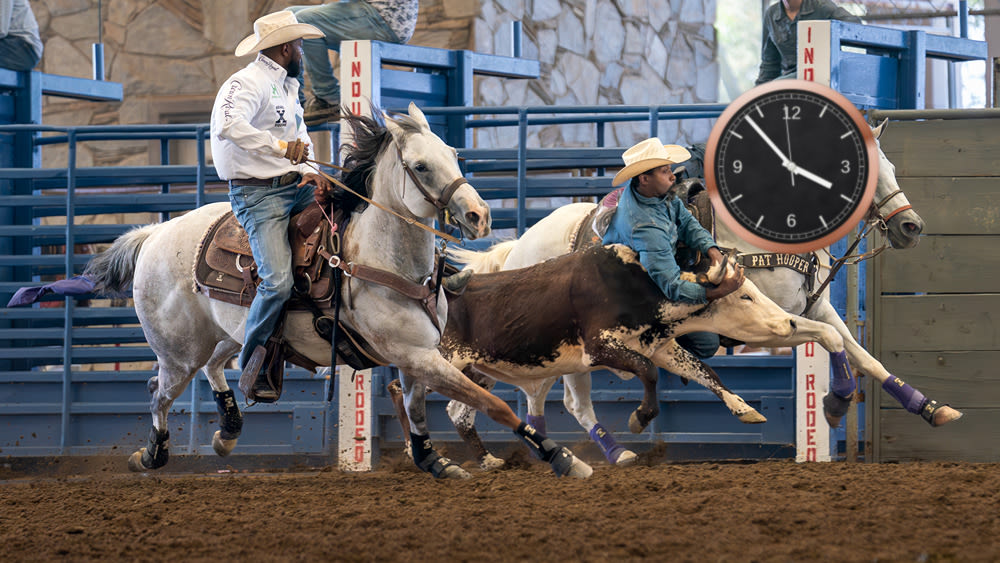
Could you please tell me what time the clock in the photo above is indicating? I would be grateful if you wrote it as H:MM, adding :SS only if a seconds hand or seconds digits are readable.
3:52:59
